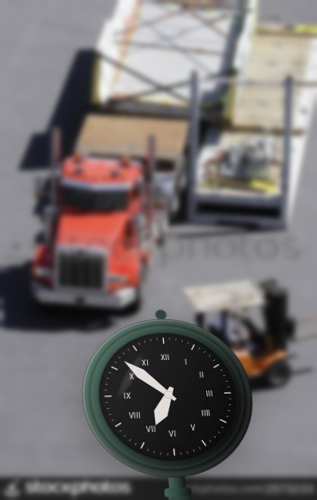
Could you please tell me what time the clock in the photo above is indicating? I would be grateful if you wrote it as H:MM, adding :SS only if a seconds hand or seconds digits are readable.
6:52
